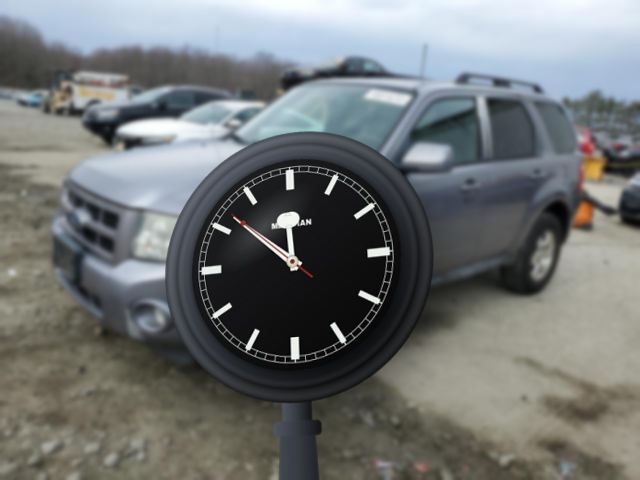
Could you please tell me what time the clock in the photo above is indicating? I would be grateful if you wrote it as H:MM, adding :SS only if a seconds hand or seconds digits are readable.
11:51:52
